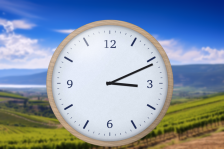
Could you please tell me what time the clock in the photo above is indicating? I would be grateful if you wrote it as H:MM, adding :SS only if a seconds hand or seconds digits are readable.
3:11
